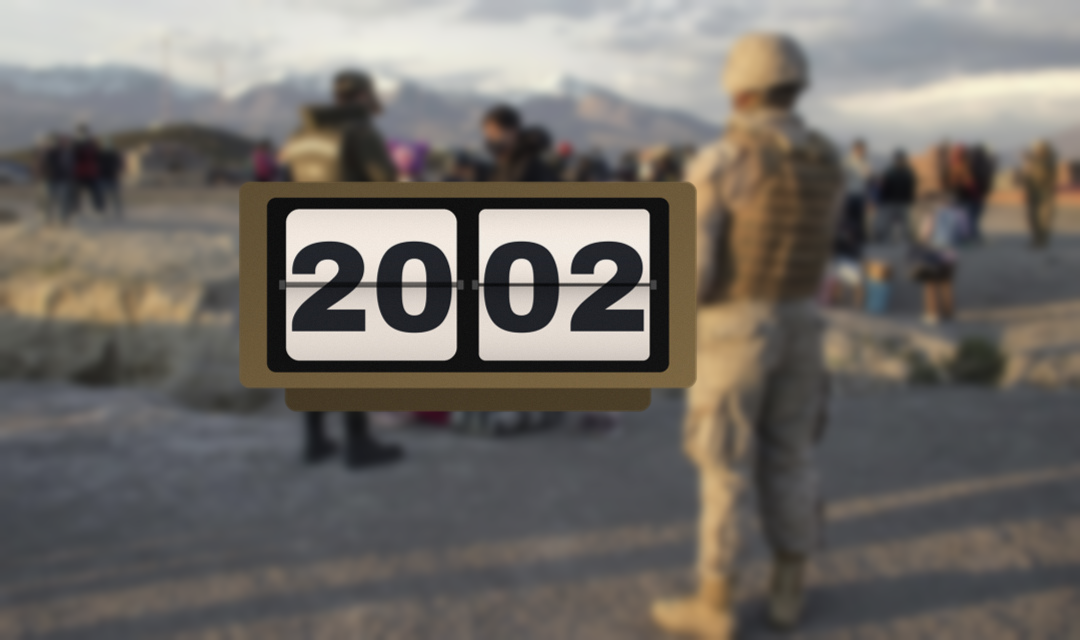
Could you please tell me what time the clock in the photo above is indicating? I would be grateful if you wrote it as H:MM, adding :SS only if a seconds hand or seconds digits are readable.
20:02
